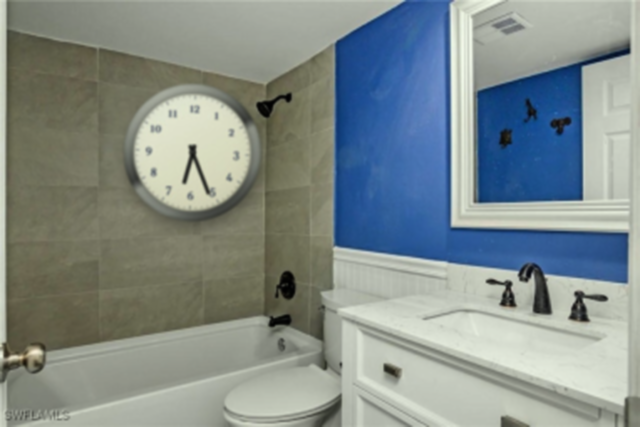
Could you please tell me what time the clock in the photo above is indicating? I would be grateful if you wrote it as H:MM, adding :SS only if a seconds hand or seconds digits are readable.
6:26
